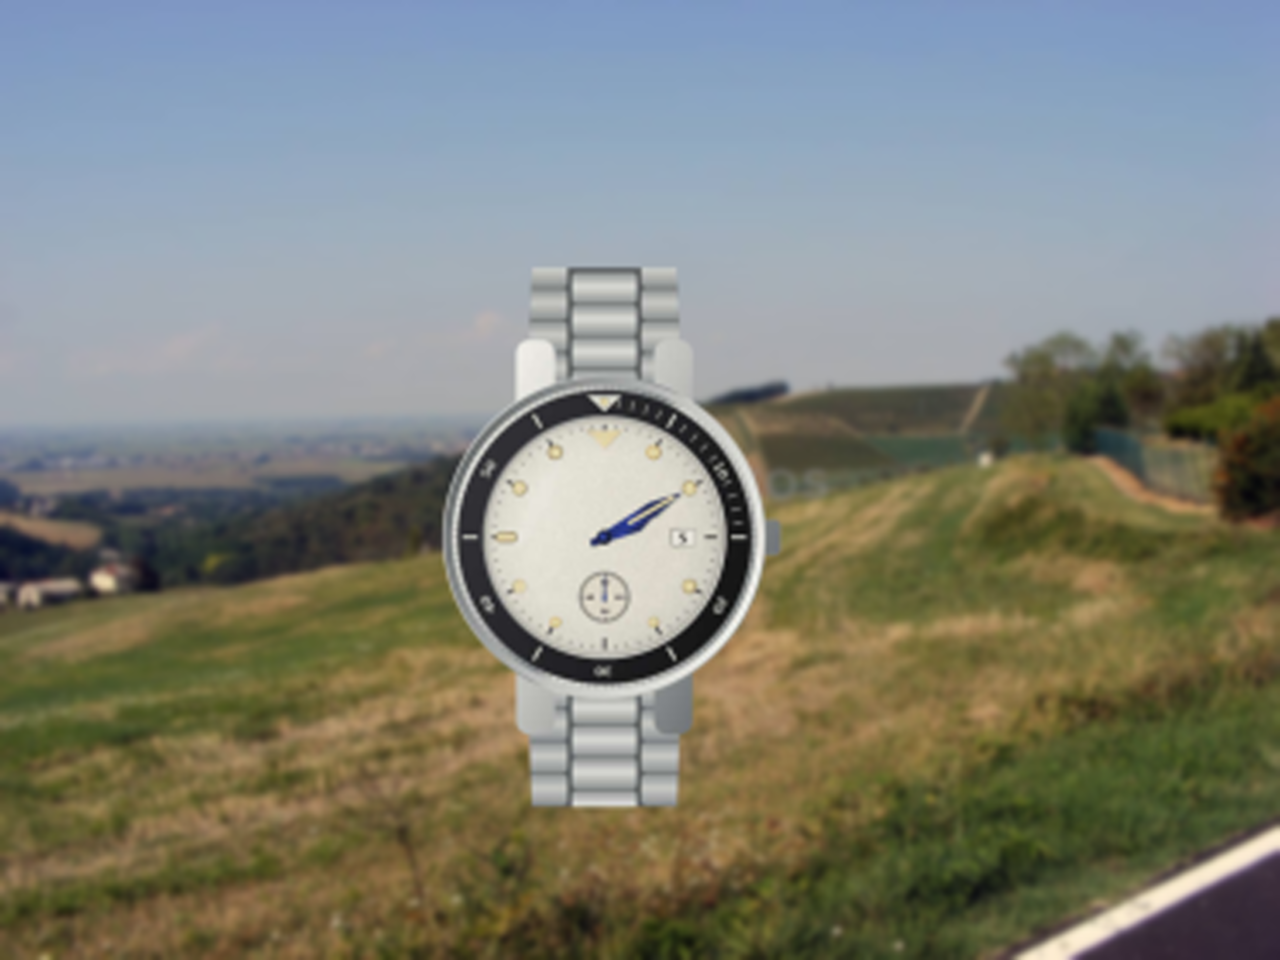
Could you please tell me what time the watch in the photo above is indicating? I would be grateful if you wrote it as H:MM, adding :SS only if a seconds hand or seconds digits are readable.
2:10
